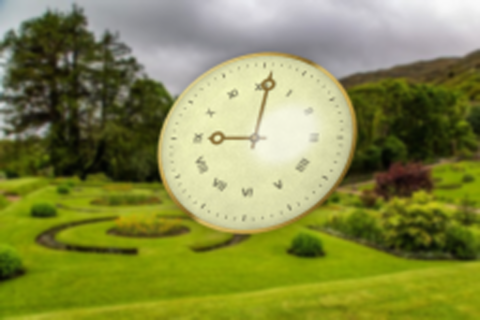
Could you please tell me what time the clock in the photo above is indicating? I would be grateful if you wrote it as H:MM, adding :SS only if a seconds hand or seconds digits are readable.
9:01
